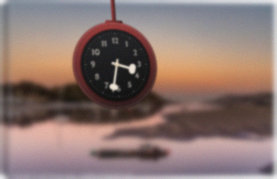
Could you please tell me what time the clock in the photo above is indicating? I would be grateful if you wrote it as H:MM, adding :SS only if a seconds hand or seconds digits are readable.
3:32
